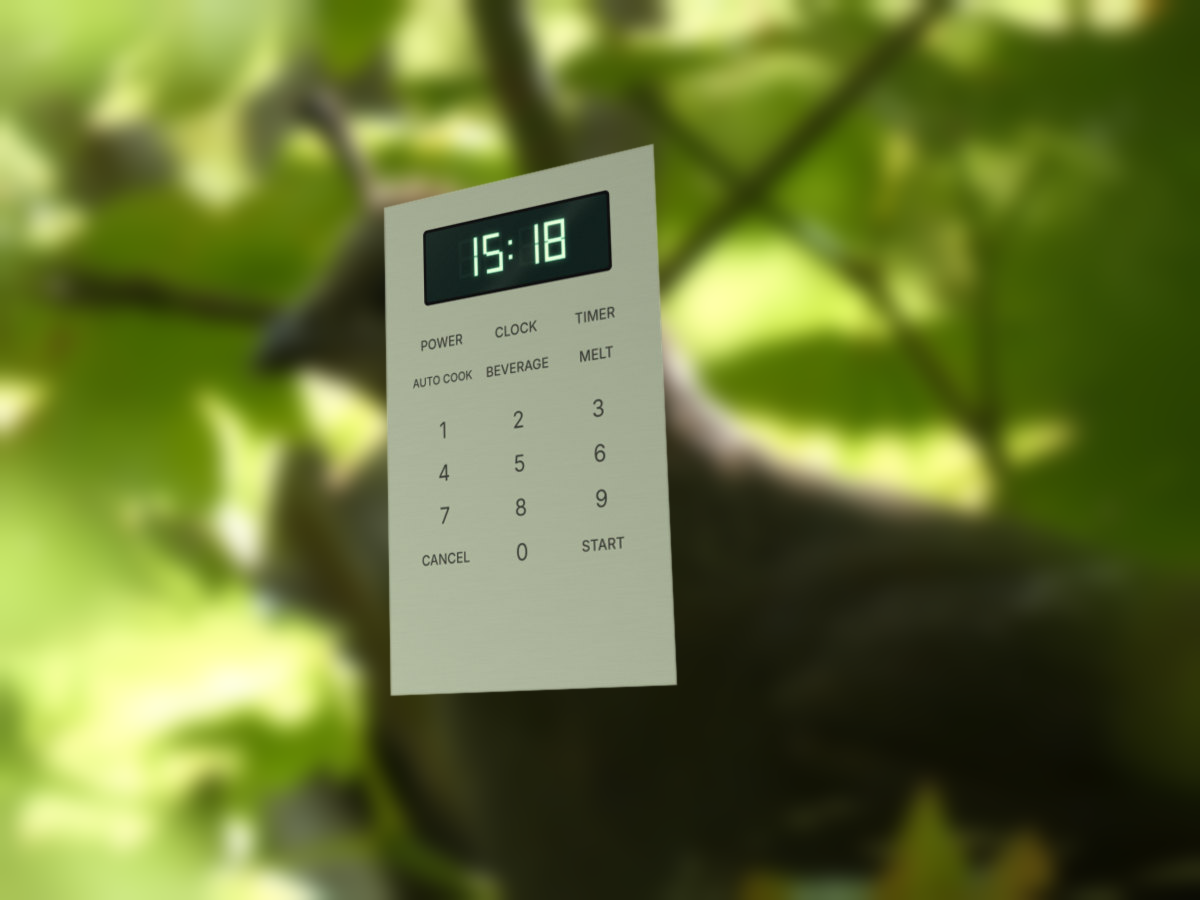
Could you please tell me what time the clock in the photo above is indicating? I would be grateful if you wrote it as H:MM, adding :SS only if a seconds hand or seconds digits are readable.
15:18
